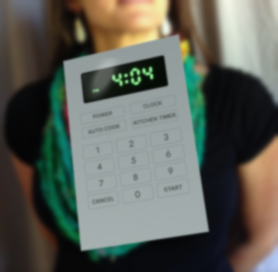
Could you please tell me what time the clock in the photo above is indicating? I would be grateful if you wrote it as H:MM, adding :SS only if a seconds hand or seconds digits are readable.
4:04
